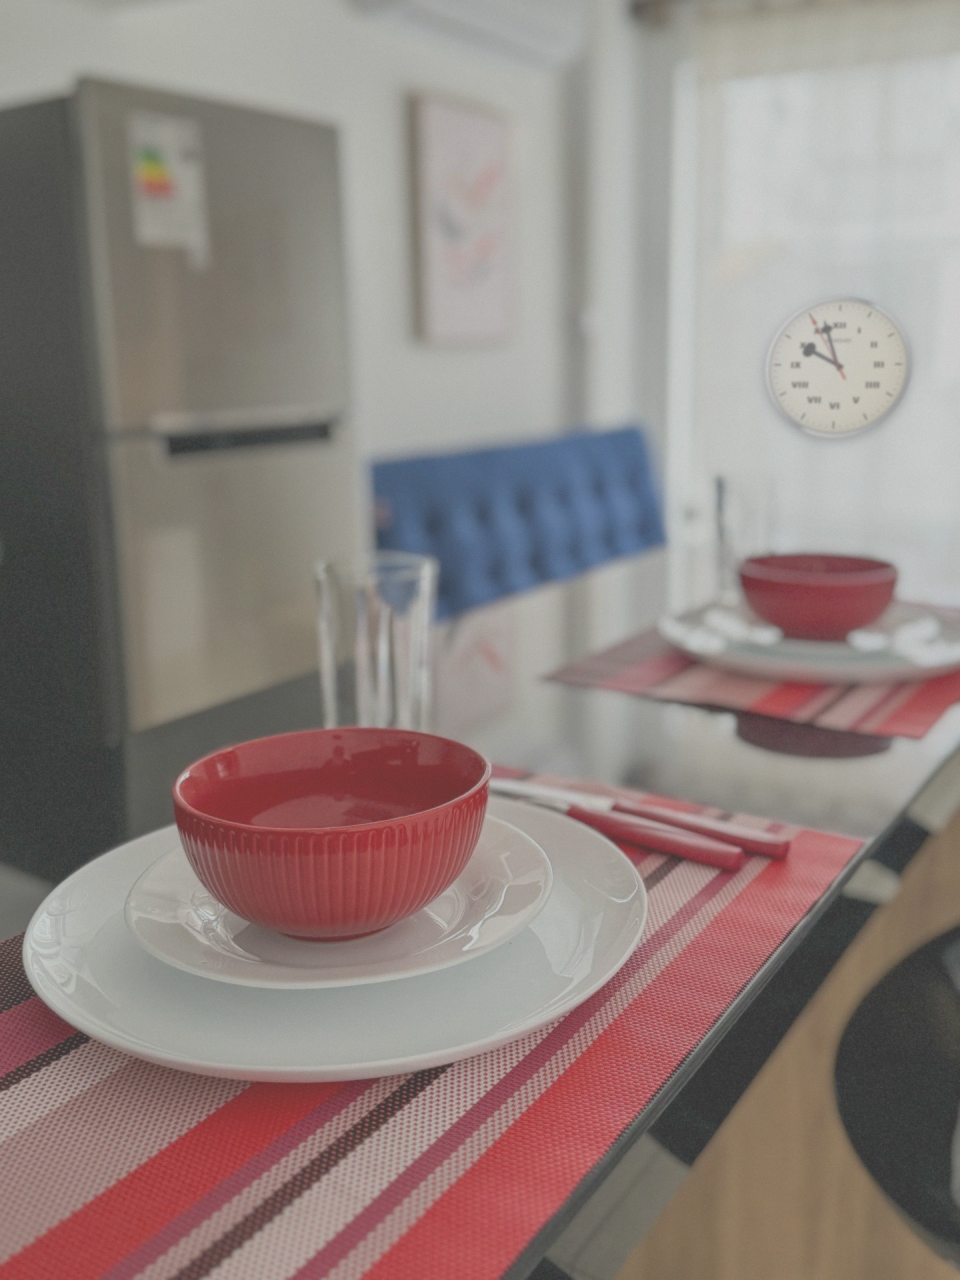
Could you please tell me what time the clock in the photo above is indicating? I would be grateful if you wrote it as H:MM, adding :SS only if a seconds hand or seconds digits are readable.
9:56:55
